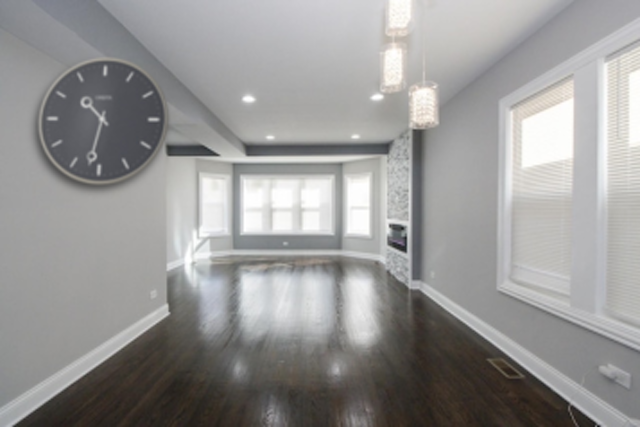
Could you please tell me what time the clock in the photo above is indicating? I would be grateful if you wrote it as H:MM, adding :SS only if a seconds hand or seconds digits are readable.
10:32
